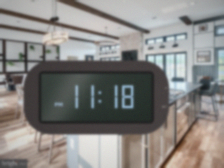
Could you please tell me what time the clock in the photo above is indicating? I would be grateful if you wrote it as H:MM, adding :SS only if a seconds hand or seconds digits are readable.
11:18
